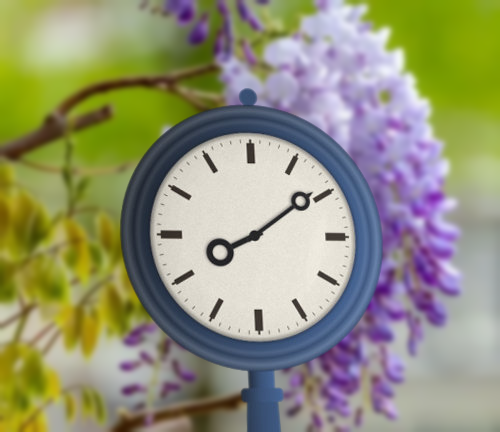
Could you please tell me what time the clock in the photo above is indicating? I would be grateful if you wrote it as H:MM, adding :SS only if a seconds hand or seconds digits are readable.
8:09
